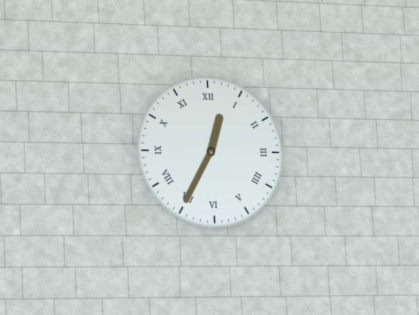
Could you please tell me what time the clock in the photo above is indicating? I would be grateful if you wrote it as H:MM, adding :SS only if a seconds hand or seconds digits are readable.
12:35
